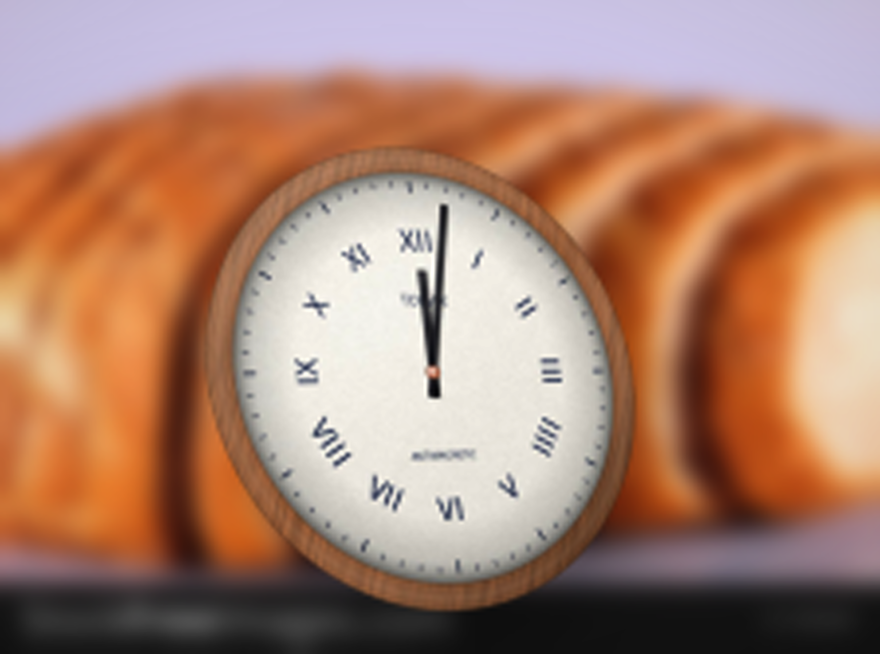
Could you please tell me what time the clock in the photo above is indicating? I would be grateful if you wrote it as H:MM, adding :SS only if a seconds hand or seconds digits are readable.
12:02
